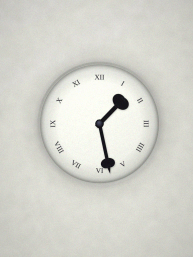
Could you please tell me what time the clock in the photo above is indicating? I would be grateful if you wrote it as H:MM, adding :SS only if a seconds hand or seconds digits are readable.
1:28
